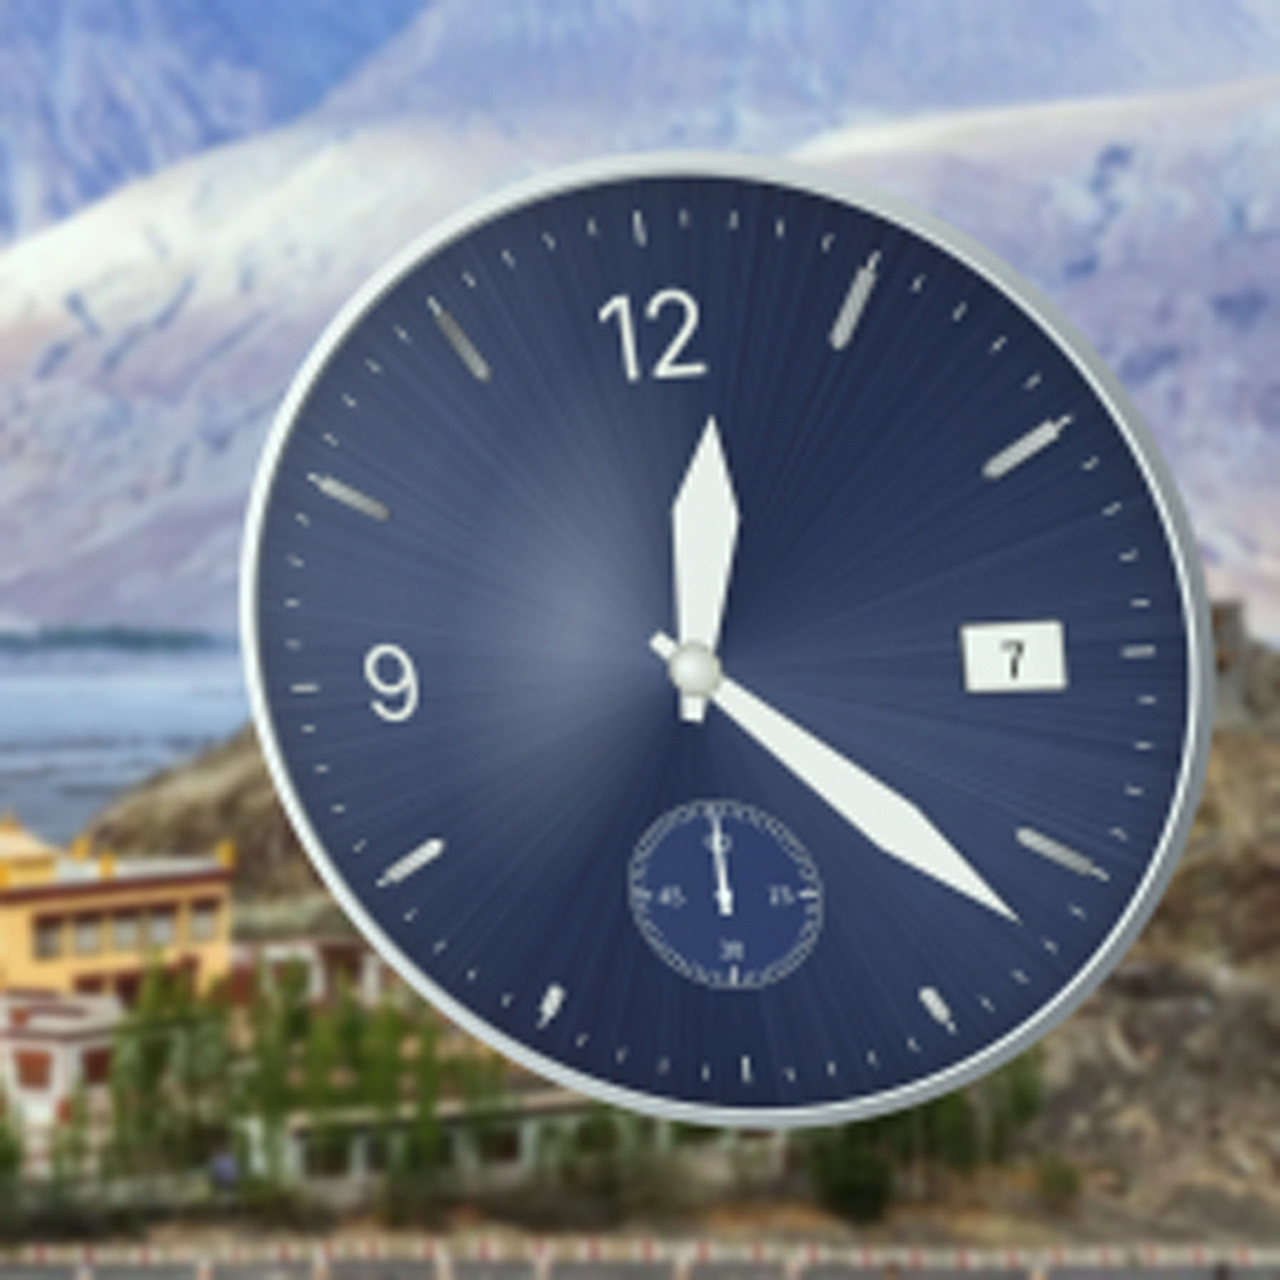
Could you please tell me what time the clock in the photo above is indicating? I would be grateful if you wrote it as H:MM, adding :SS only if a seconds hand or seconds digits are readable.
12:22
